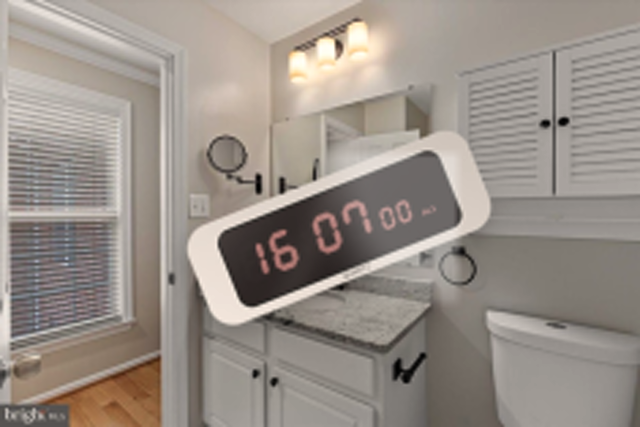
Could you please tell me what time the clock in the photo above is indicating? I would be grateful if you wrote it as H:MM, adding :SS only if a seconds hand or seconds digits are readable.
16:07:00
